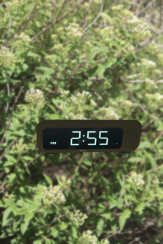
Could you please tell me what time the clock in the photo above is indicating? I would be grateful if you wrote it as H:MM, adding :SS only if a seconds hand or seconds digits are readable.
2:55
